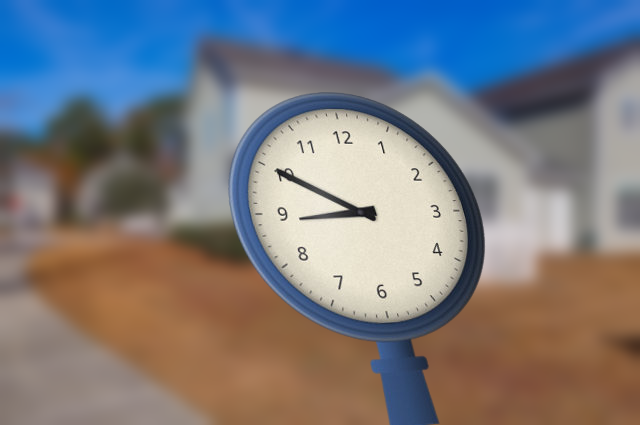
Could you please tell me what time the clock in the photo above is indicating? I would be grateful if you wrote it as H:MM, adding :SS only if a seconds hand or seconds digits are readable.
8:50
